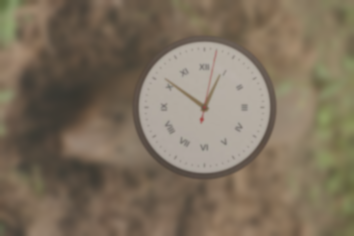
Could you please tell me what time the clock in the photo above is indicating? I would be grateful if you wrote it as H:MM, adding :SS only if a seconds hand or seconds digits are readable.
12:51:02
